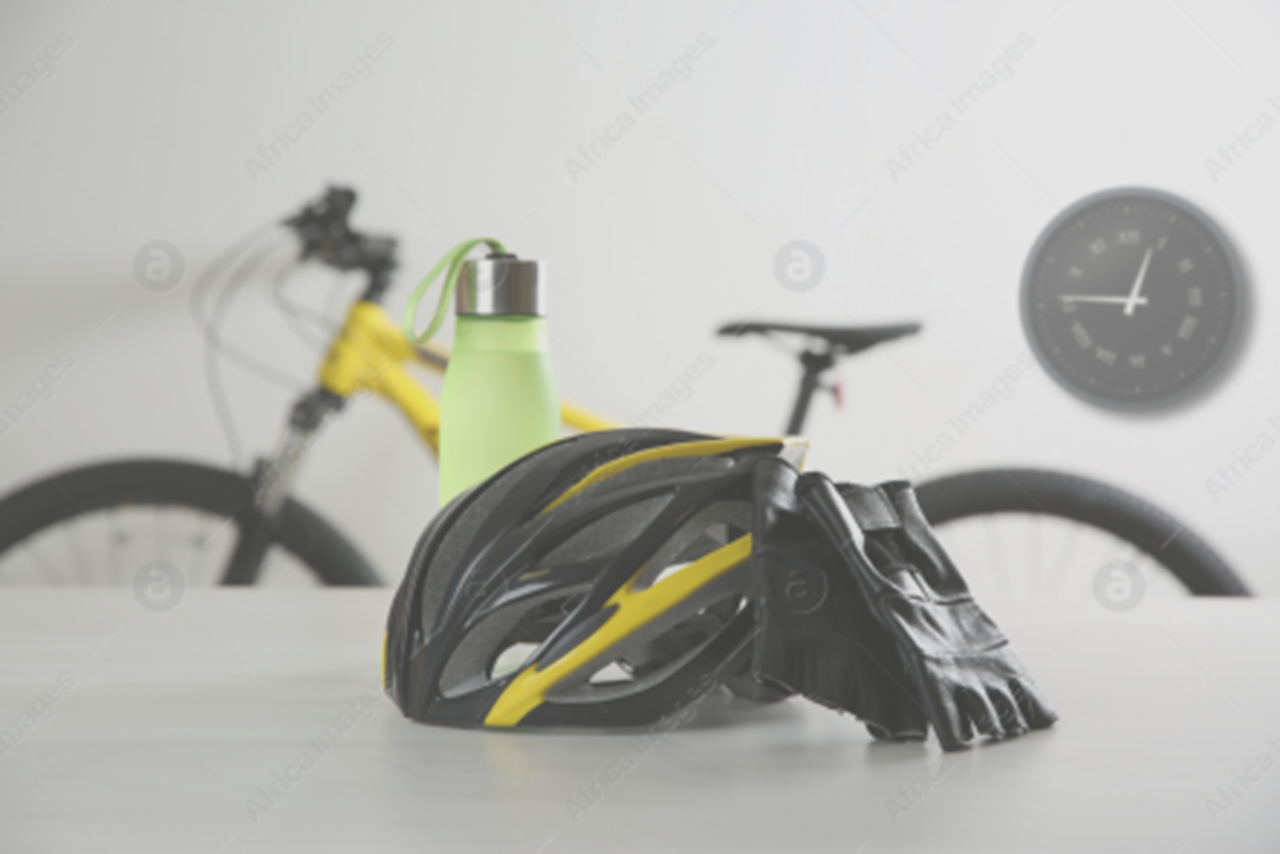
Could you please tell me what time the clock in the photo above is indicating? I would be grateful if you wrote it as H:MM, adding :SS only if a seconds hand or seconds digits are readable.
12:46
